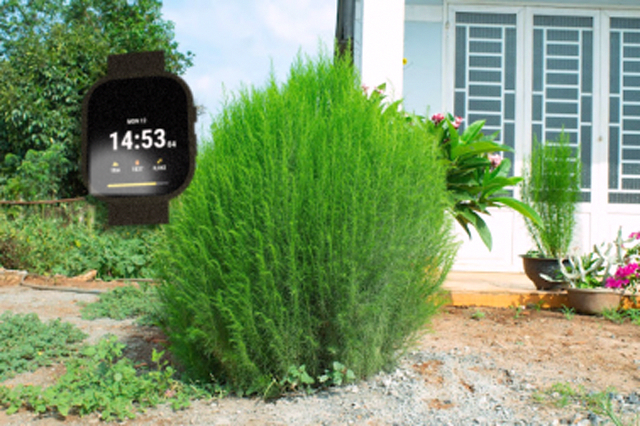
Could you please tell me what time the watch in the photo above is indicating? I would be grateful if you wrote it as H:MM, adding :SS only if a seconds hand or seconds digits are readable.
14:53
